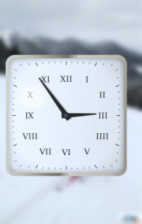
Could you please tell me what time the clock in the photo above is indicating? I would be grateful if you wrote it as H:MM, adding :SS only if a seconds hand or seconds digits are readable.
2:54
